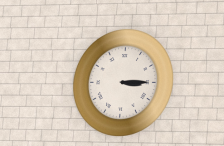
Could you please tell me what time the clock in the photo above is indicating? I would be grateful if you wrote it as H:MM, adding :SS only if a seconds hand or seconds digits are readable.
3:15
